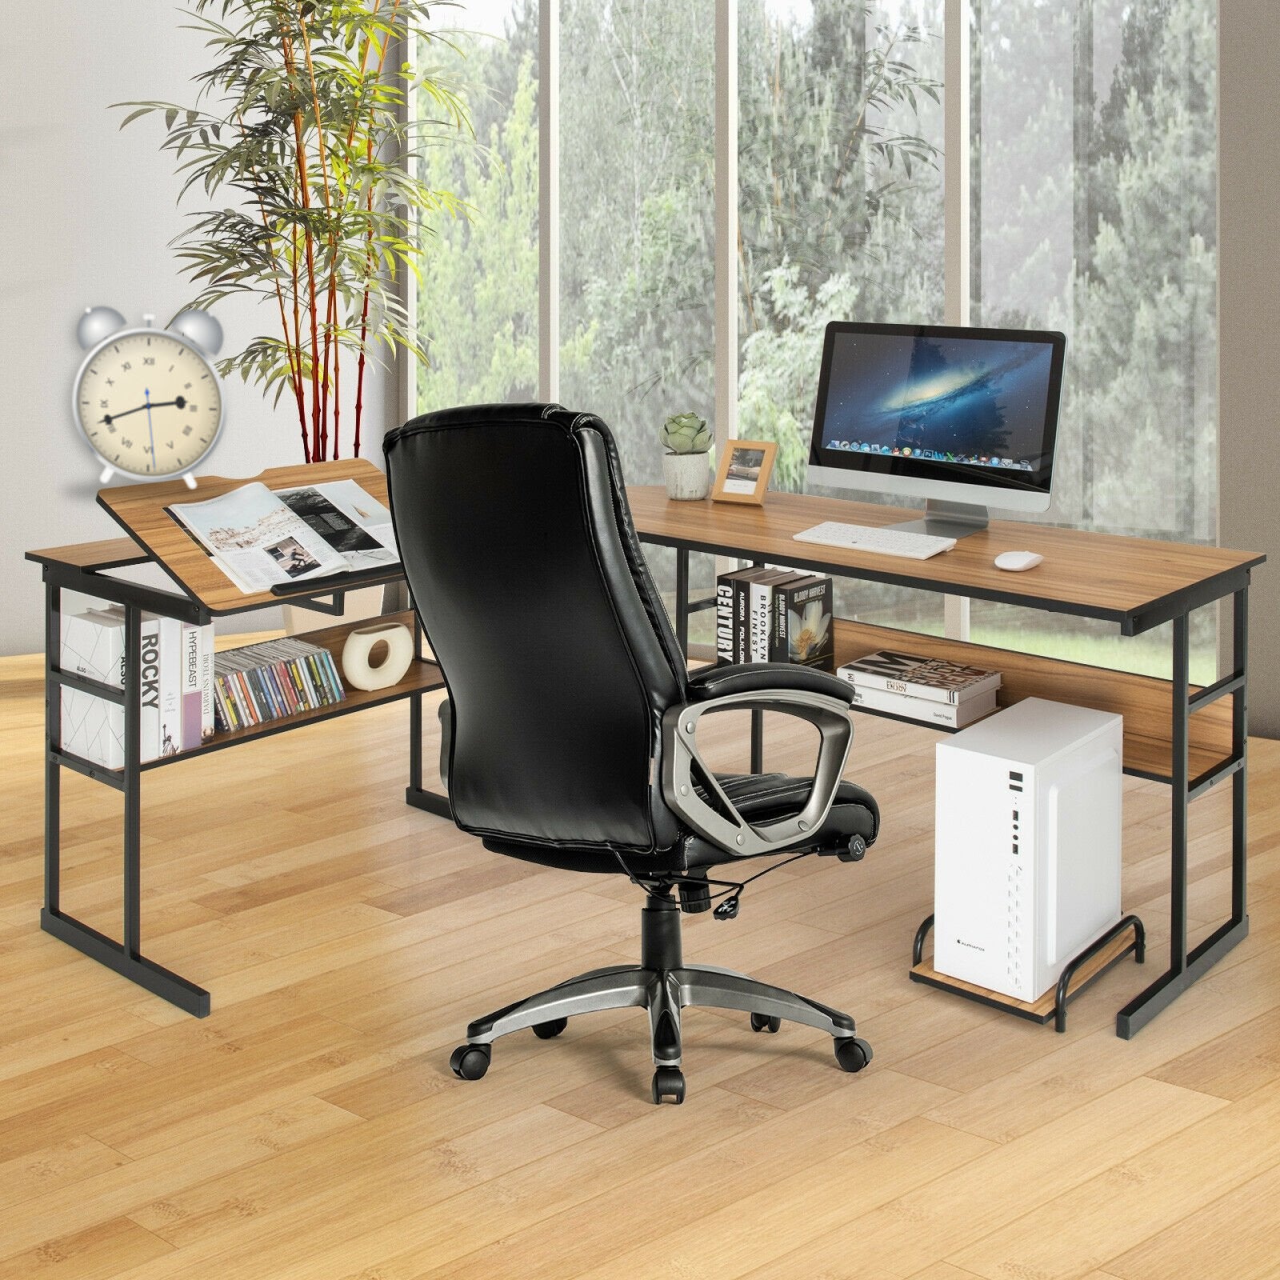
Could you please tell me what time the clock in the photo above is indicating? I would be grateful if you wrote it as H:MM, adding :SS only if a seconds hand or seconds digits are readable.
2:41:29
